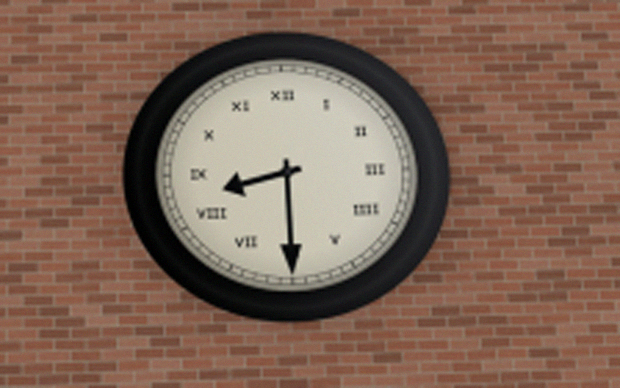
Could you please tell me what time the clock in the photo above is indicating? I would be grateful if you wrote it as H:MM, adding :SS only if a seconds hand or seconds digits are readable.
8:30
